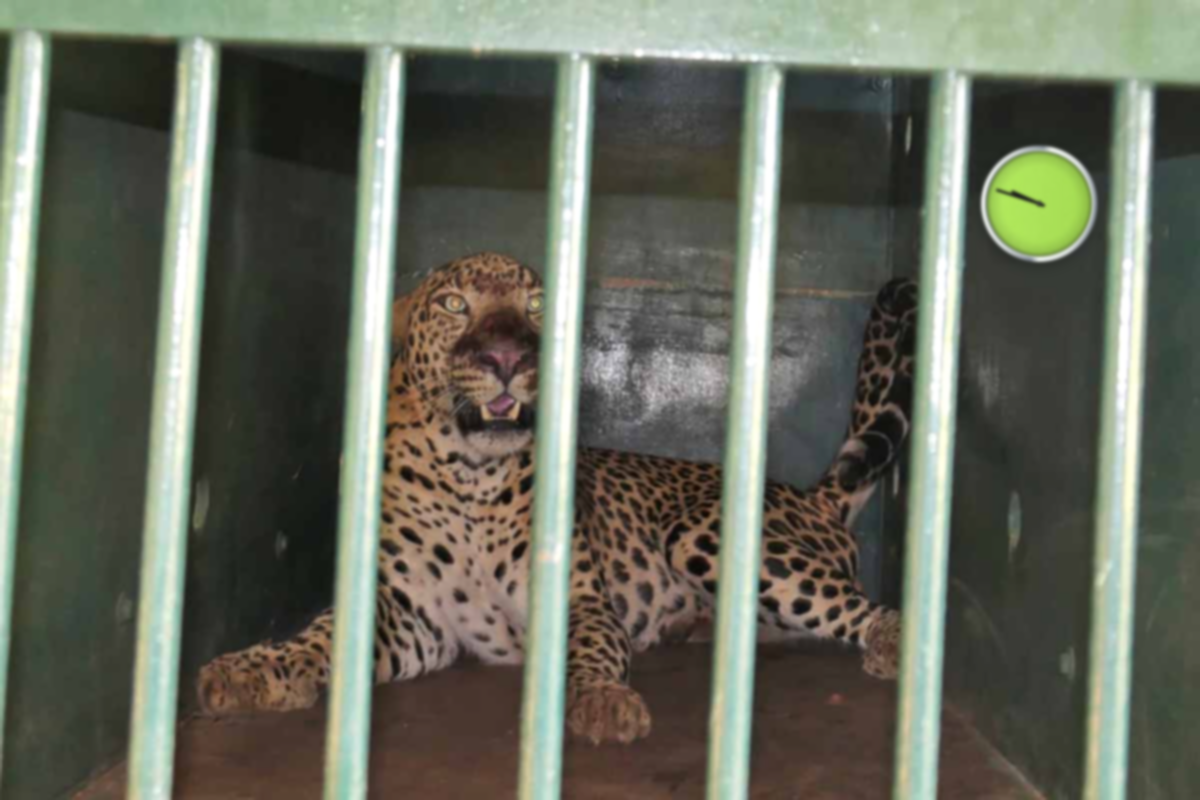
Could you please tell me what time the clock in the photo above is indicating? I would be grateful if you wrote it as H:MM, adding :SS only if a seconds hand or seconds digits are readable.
9:48
